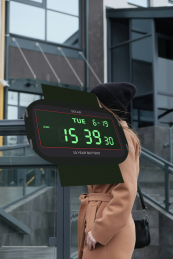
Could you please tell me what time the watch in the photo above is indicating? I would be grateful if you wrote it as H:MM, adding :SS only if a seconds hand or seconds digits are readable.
15:39:30
